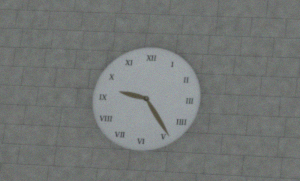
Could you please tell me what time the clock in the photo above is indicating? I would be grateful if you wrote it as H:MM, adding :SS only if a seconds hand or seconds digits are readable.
9:24
